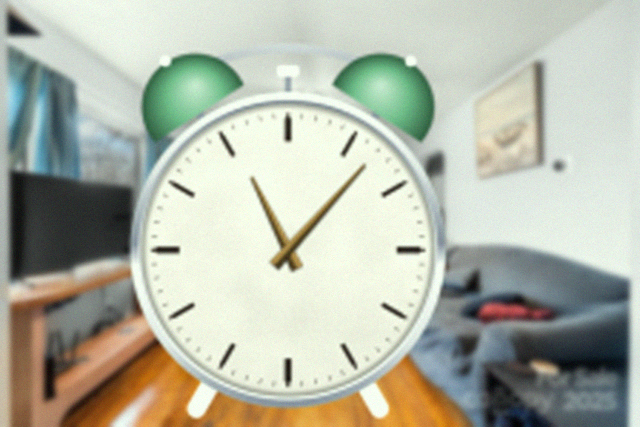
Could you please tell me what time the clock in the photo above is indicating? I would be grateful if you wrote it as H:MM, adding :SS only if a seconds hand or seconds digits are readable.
11:07
